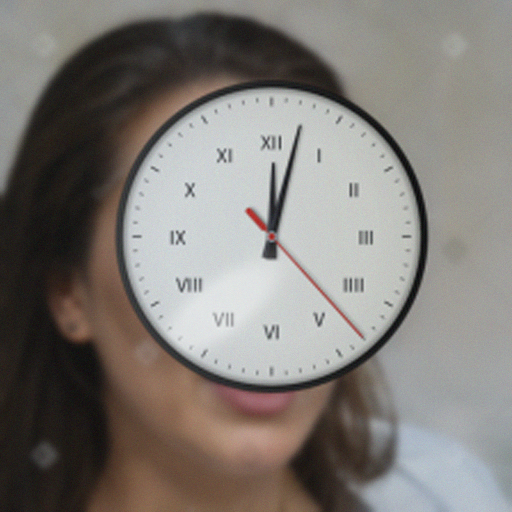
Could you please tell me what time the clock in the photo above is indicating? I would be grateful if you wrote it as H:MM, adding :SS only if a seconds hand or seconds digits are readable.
12:02:23
